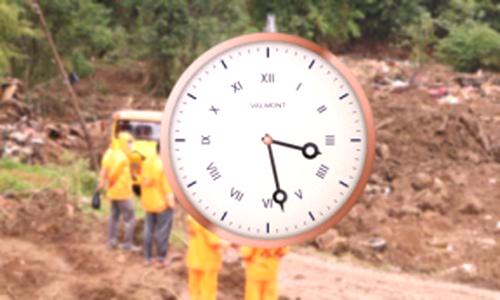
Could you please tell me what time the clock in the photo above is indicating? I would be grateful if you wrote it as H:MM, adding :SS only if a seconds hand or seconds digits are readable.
3:28
